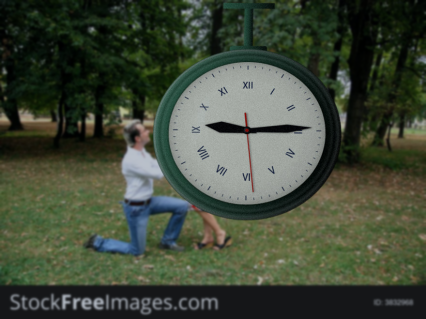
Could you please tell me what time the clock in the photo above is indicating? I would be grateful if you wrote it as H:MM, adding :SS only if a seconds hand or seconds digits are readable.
9:14:29
